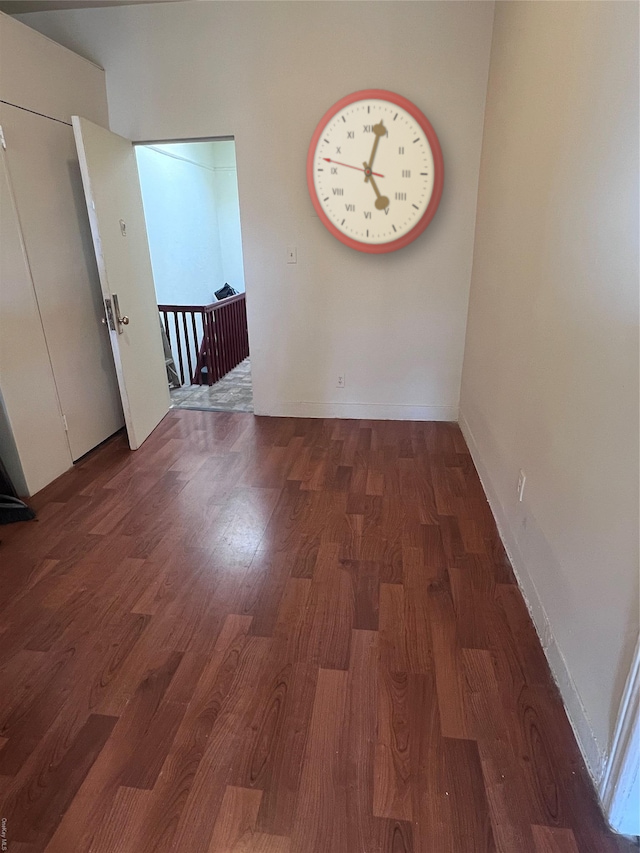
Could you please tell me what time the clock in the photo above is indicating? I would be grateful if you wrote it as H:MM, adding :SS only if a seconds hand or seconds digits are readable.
5:02:47
